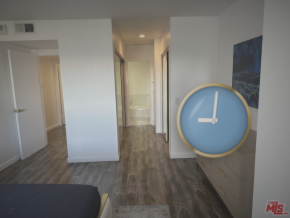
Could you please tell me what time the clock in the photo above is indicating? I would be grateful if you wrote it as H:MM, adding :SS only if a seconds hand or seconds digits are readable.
9:01
